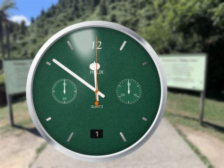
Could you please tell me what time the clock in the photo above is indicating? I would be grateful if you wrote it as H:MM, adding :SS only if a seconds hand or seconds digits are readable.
11:51
